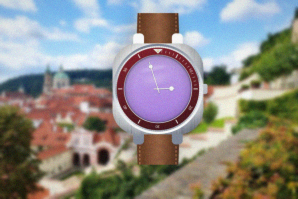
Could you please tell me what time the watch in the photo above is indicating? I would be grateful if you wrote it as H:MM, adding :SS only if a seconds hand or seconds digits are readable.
2:57
